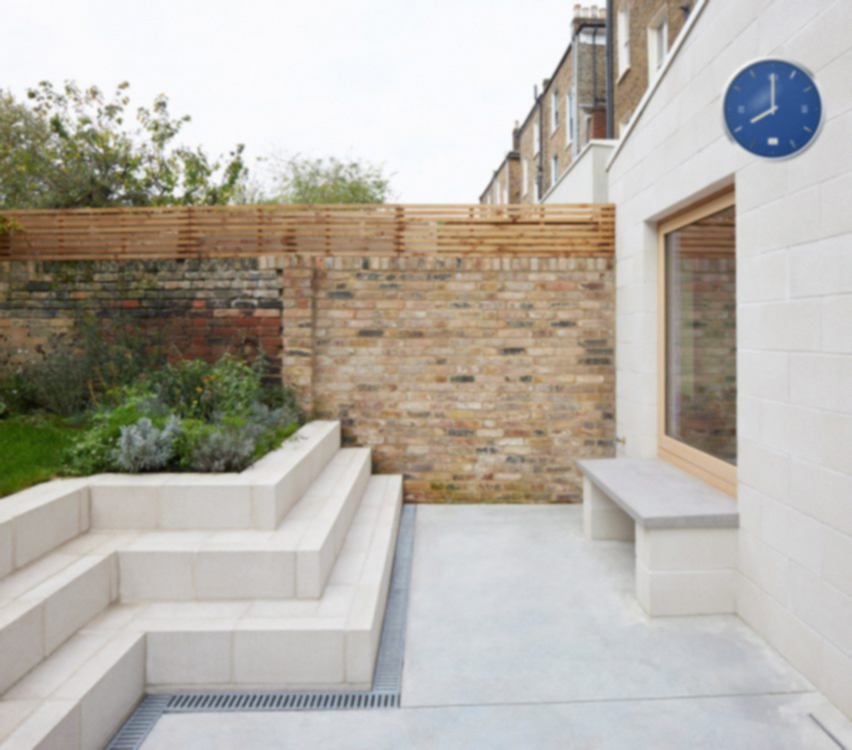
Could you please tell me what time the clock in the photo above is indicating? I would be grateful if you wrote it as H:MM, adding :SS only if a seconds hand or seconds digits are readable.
8:00
